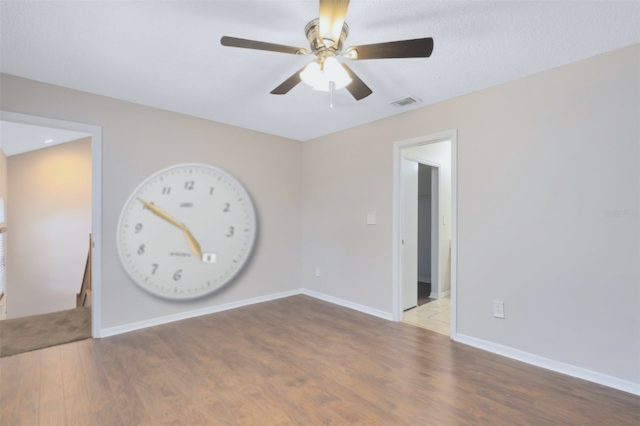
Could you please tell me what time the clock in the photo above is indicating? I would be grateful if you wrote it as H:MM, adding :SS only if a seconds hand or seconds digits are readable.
4:50
